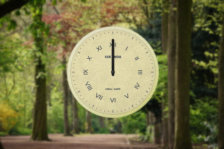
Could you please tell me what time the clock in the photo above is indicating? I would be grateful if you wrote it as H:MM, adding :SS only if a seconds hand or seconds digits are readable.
12:00
